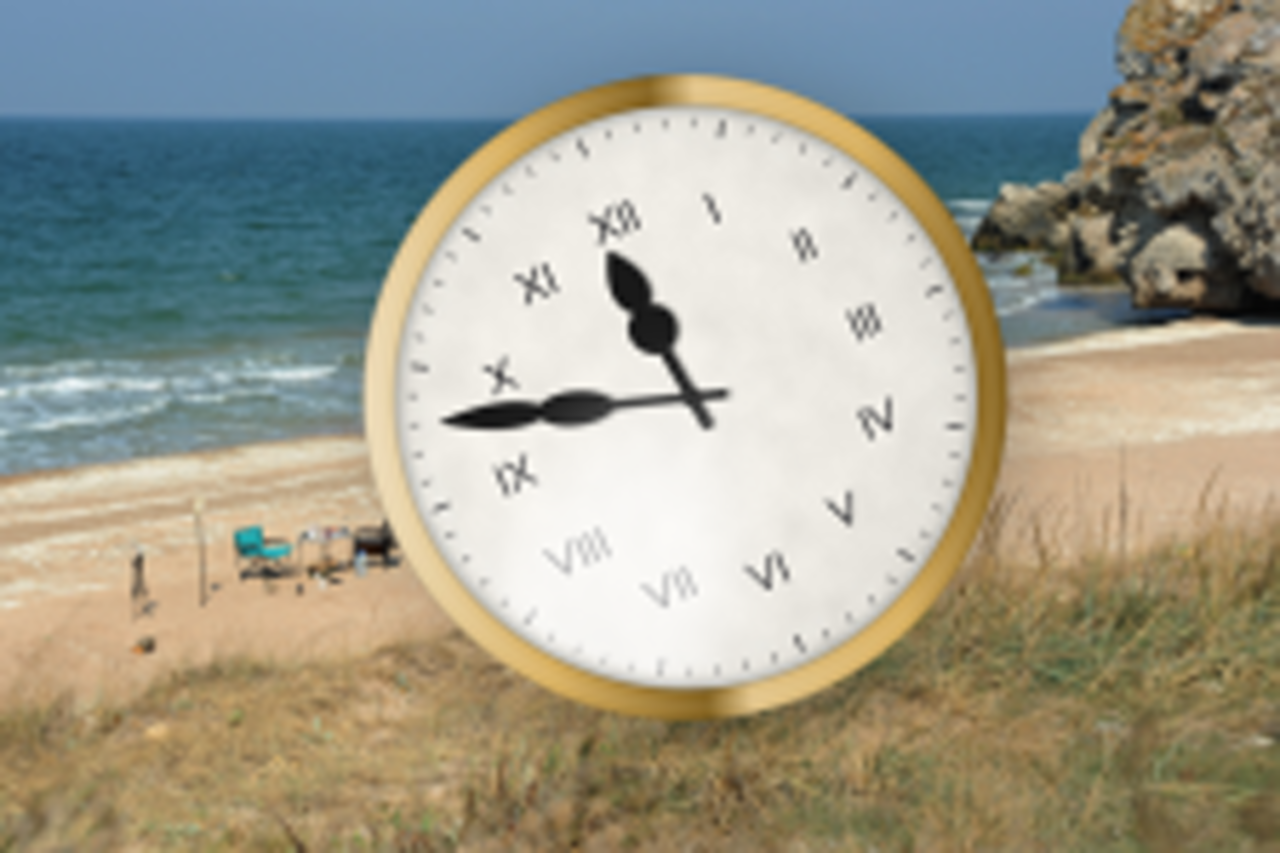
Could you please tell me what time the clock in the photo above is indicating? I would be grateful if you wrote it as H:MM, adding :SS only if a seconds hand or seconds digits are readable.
11:48
